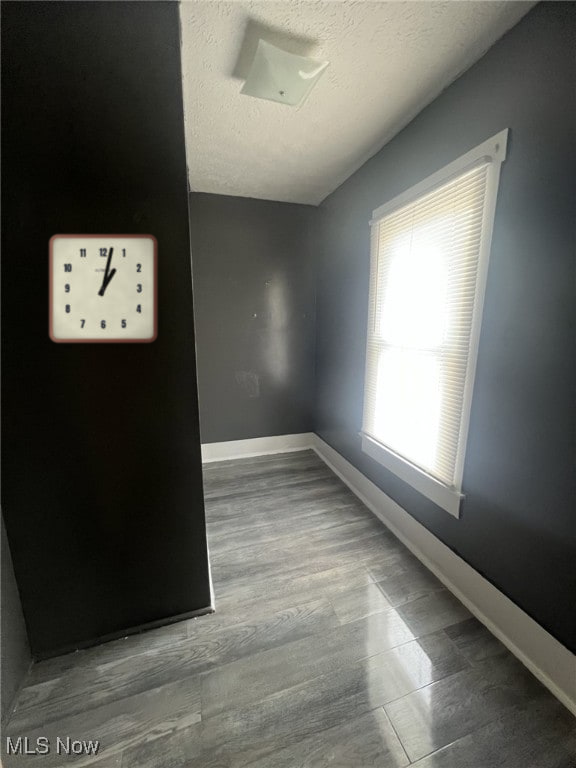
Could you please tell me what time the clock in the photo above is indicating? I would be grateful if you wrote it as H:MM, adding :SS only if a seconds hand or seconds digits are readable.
1:02
